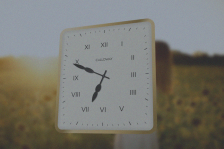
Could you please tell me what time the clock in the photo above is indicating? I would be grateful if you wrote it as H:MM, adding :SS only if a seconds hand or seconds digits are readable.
6:49
